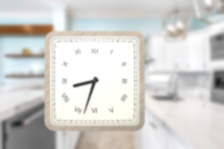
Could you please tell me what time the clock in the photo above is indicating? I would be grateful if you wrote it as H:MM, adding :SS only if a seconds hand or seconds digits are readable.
8:33
